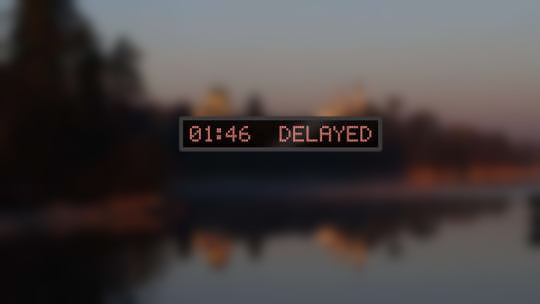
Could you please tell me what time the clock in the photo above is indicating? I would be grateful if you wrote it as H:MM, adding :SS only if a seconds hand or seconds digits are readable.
1:46
